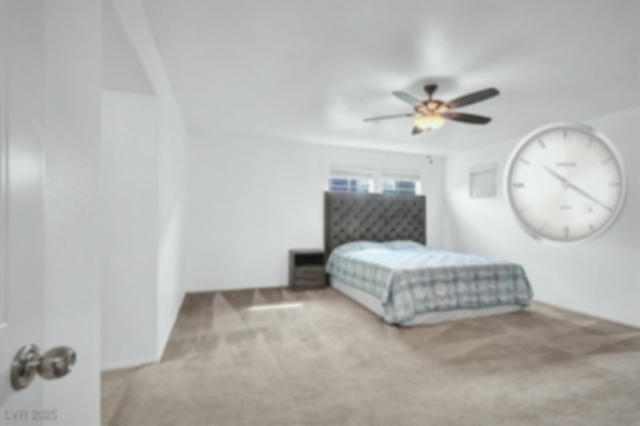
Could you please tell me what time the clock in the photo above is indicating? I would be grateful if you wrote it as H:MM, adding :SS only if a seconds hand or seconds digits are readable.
10:20
